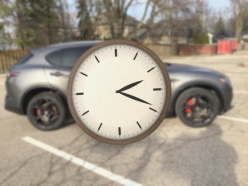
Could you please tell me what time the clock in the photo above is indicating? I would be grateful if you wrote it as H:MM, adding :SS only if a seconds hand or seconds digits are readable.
2:19
